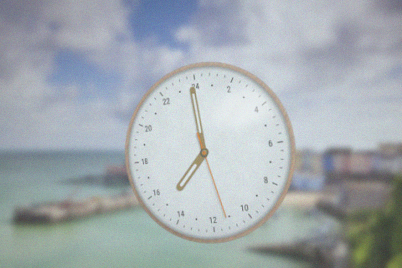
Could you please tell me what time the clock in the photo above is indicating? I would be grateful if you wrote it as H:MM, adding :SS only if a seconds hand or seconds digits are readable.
14:59:28
